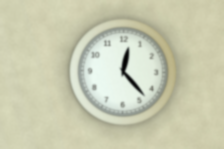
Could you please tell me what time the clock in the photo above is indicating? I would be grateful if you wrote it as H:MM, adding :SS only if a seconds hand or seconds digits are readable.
12:23
